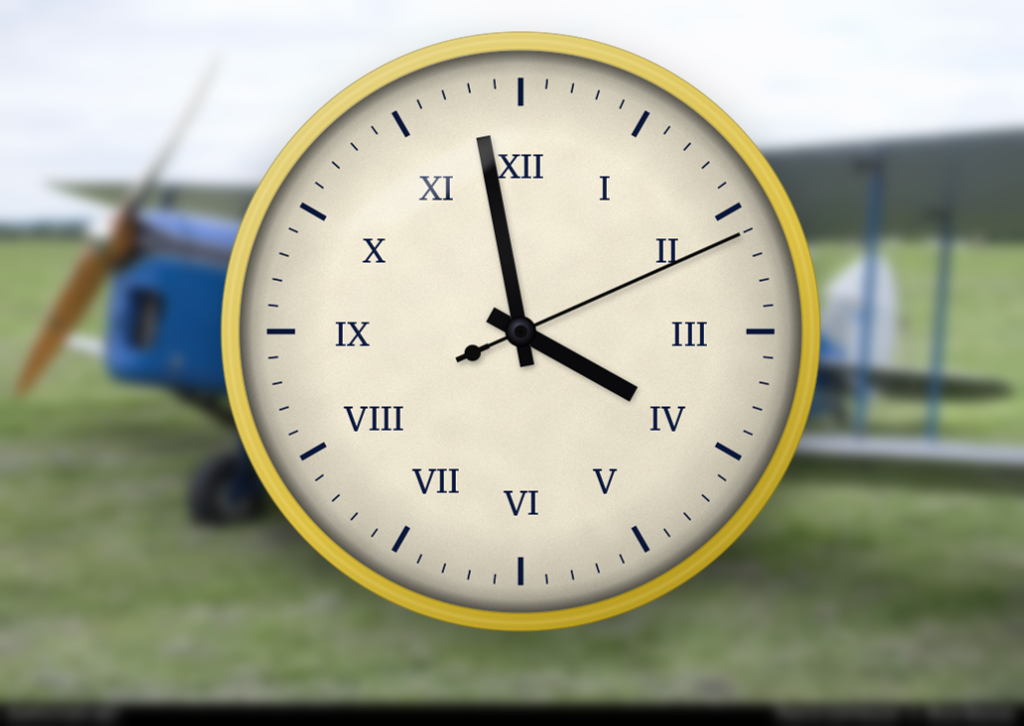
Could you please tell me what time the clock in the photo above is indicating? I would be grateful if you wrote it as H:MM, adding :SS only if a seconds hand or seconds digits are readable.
3:58:11
